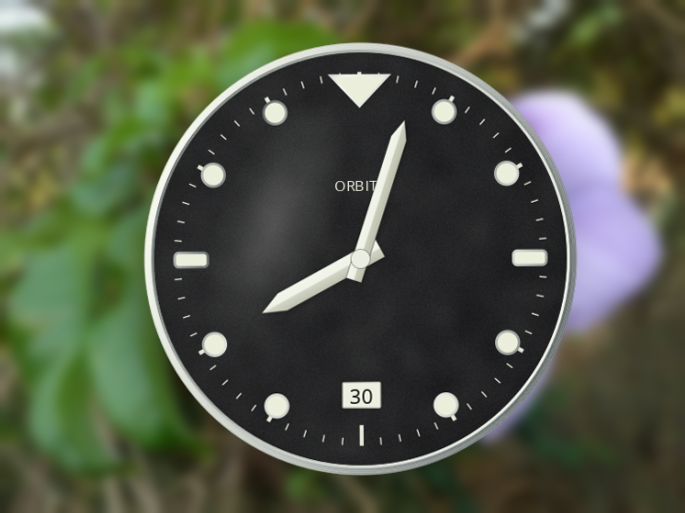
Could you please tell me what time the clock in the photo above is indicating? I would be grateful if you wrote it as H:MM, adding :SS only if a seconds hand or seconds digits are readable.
8:03
